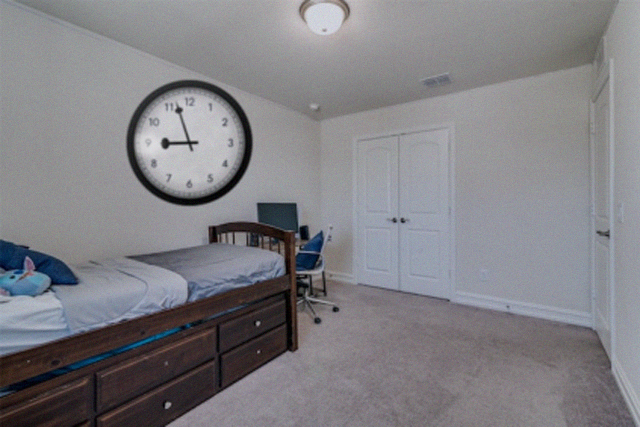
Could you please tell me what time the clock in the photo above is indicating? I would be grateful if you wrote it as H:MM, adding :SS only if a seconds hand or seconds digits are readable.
8:57
